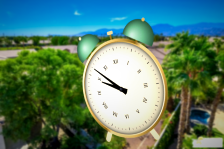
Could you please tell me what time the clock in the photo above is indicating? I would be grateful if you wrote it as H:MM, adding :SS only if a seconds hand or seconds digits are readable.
9:52
